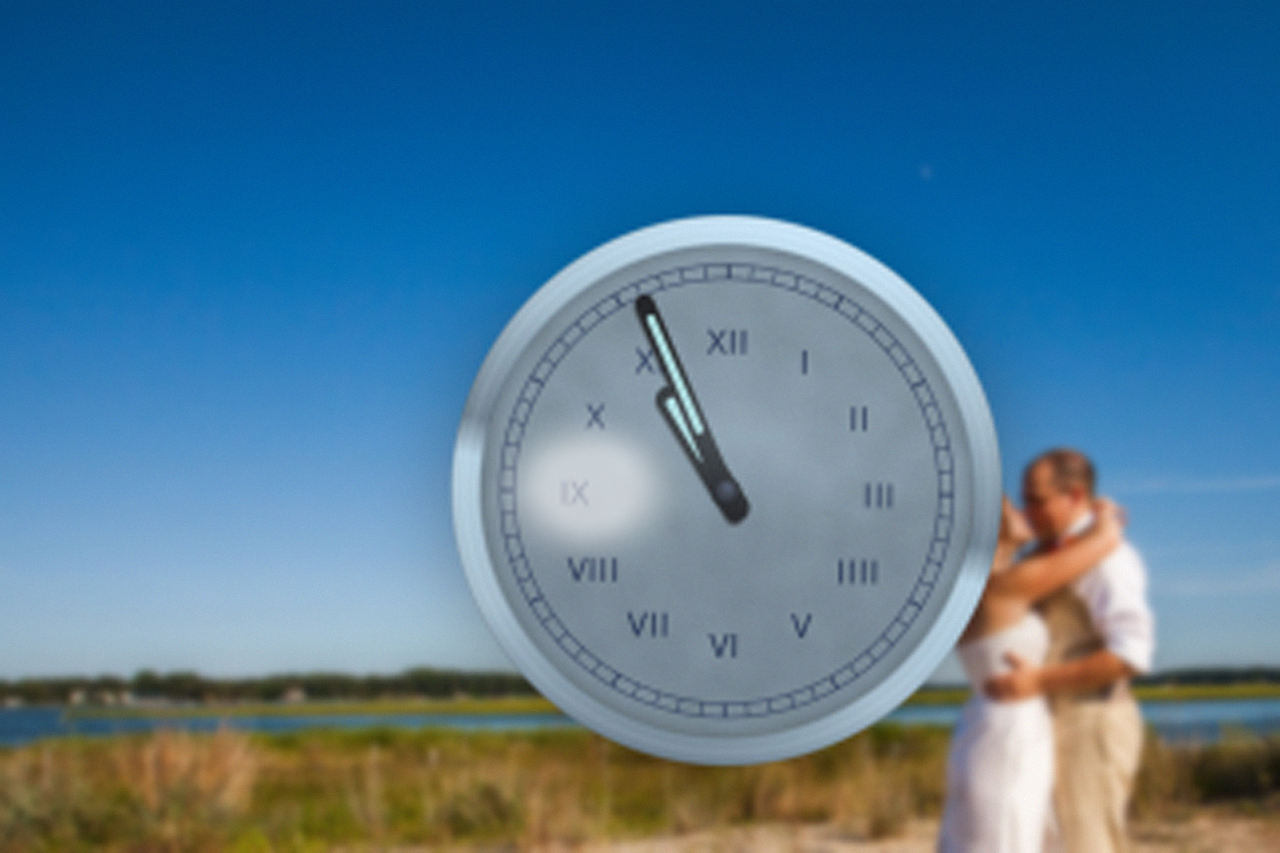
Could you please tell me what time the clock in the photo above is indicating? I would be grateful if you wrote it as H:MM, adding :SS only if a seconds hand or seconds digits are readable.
10:56
